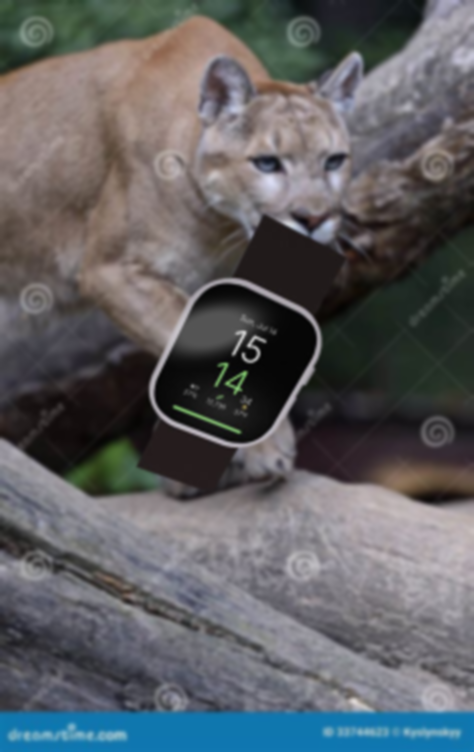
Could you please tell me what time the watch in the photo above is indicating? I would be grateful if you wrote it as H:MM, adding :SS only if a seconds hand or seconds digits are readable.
15:14
